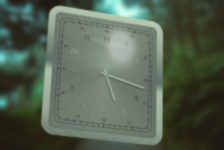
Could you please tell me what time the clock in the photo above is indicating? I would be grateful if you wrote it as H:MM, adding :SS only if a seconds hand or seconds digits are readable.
5:17
